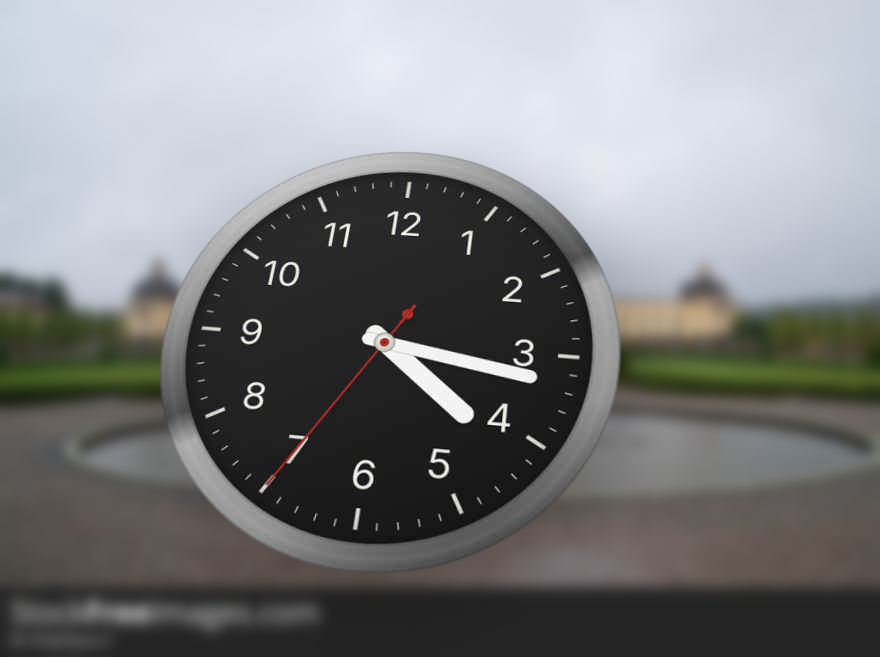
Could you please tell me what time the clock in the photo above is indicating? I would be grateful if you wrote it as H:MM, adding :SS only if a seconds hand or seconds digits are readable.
4:16:35
